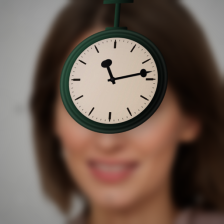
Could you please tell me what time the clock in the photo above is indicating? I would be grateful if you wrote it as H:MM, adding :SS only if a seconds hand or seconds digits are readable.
11:13
